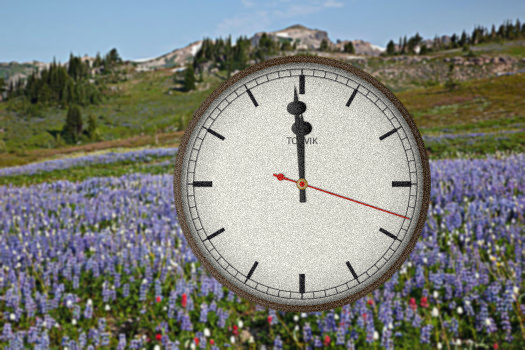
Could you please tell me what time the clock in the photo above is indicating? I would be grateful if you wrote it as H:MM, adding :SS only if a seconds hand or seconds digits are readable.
11:59:18
